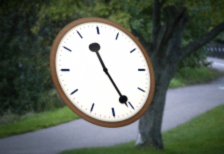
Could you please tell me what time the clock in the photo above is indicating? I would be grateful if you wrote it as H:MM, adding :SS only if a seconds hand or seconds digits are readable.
11:26
